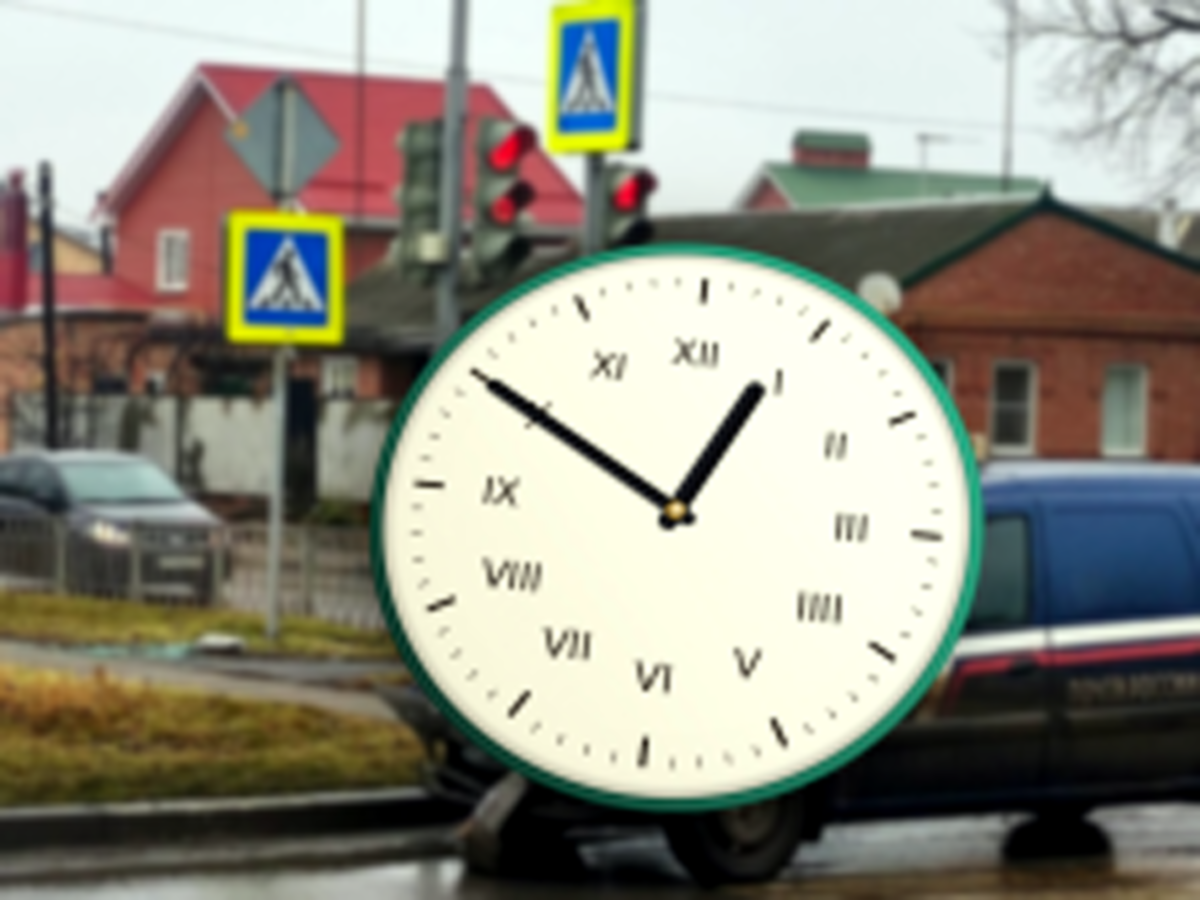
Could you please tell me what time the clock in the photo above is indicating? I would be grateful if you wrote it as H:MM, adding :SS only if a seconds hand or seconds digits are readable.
12:50
